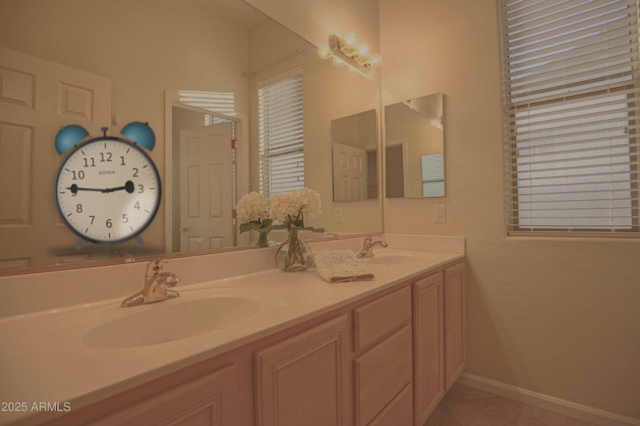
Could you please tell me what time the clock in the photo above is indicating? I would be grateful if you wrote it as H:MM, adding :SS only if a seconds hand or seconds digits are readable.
2:46
